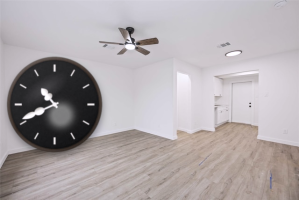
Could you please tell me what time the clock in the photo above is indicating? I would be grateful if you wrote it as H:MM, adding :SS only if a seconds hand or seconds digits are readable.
10:41
